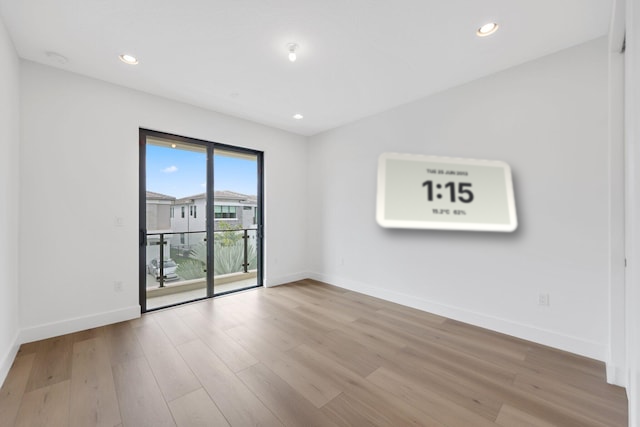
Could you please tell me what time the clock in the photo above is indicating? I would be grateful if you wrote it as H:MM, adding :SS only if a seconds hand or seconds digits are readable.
1:15
